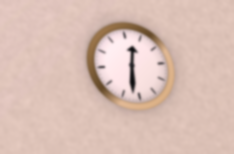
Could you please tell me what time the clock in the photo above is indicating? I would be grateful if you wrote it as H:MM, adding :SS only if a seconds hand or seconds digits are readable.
12:32
